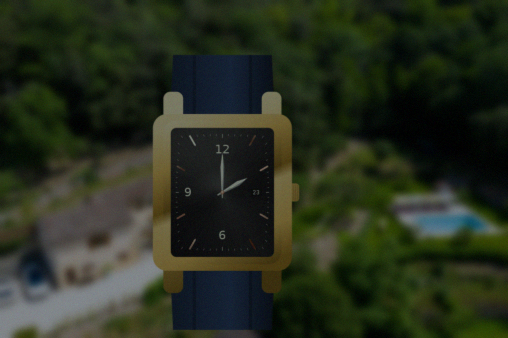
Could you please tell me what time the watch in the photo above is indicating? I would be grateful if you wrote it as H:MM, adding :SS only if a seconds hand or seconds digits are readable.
2:00
